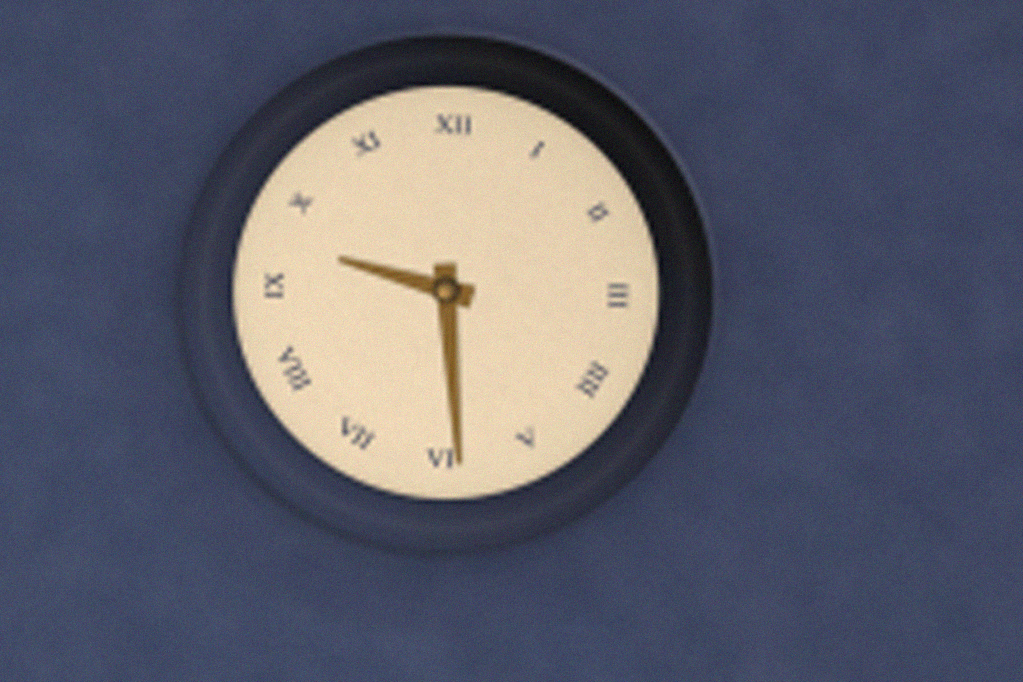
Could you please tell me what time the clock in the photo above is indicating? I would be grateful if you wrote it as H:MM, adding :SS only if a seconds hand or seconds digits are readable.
9:29
